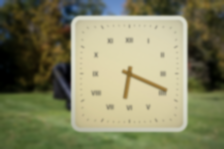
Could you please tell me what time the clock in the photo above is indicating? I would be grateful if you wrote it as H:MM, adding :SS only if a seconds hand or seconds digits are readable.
6:19
